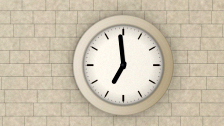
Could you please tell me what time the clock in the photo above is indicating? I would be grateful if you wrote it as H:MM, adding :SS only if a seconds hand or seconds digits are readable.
6:59
